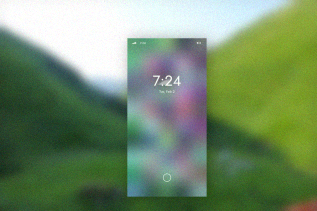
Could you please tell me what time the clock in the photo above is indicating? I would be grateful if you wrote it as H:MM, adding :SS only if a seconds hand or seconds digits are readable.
7:24
